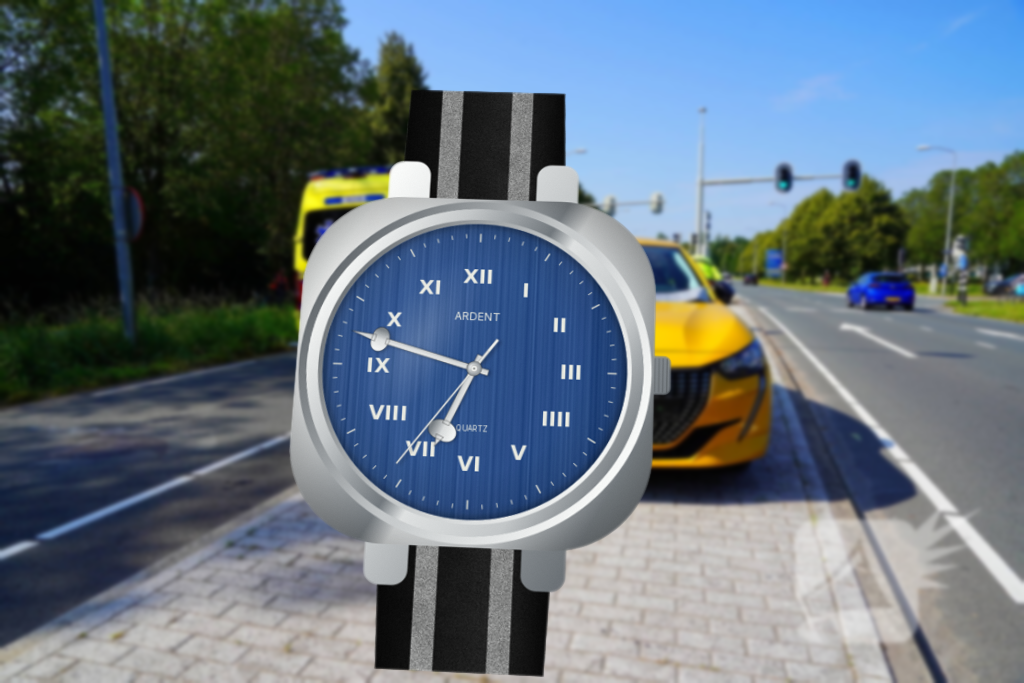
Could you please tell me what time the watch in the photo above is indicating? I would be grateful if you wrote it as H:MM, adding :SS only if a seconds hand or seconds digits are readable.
6:47:36
